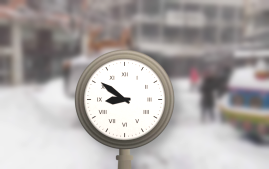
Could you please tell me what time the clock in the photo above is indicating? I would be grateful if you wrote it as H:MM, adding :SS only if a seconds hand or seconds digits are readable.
8:51
